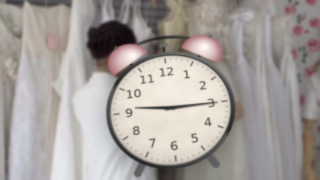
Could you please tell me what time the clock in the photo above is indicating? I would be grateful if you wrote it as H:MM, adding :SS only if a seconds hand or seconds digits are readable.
9:15
